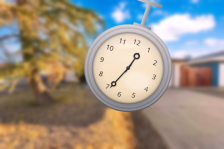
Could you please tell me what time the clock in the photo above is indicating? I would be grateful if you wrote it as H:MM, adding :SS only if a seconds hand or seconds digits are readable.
12:34
